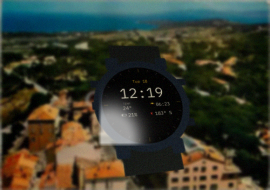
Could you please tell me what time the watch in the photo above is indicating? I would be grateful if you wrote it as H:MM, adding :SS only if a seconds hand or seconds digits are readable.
12:19
